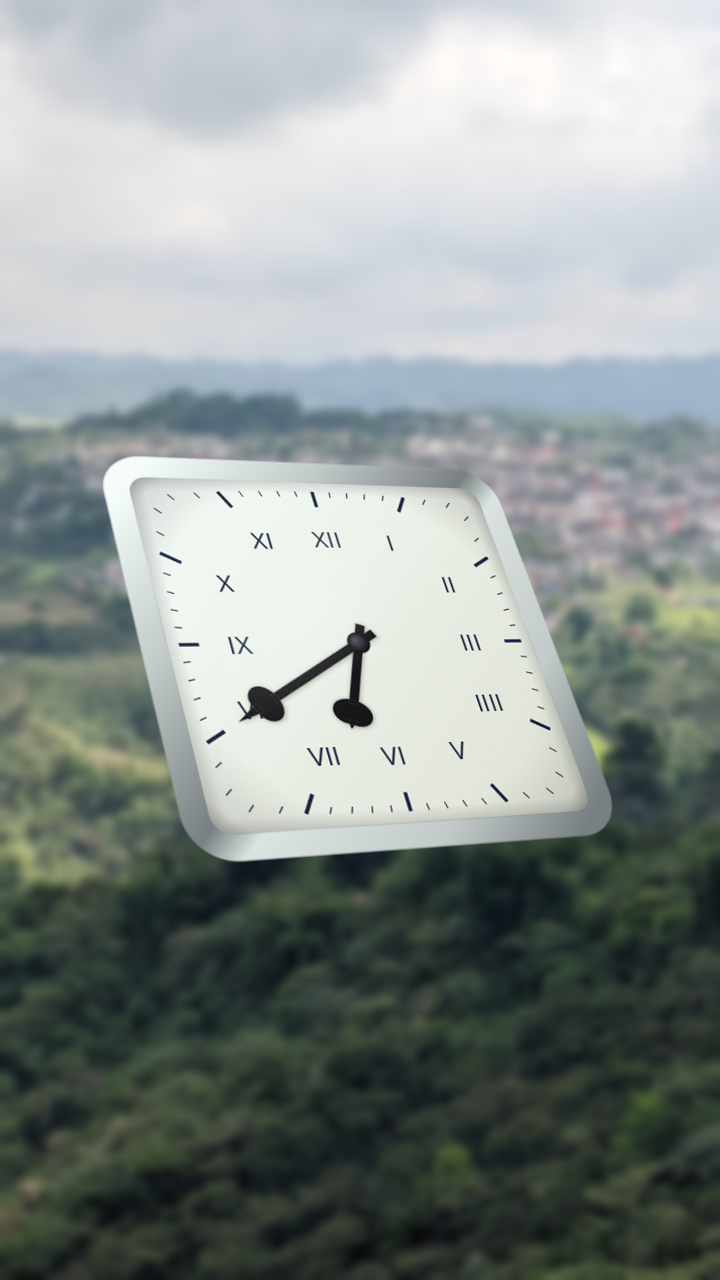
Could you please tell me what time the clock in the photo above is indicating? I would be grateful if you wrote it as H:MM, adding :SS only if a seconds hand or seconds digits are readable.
6:40
